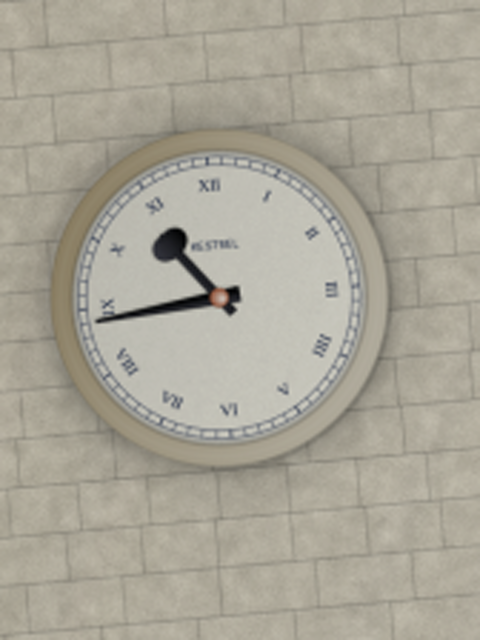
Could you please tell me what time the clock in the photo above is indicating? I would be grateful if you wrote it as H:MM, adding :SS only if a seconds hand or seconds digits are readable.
10:44
